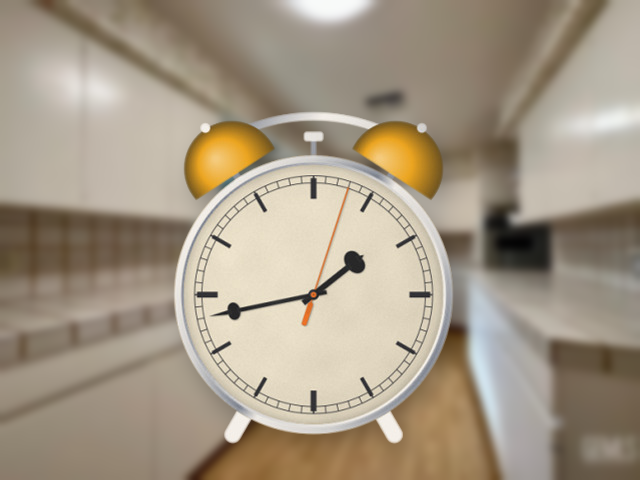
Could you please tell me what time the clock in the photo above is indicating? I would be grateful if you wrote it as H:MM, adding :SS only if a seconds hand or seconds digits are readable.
1:43:03
